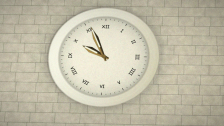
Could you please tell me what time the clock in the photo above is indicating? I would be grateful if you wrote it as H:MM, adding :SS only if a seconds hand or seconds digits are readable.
9:56
